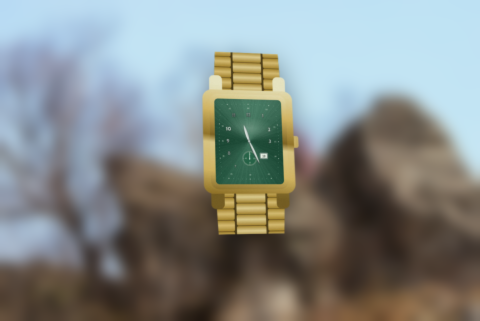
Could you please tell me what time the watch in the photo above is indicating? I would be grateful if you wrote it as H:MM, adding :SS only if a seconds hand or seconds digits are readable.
11:26
